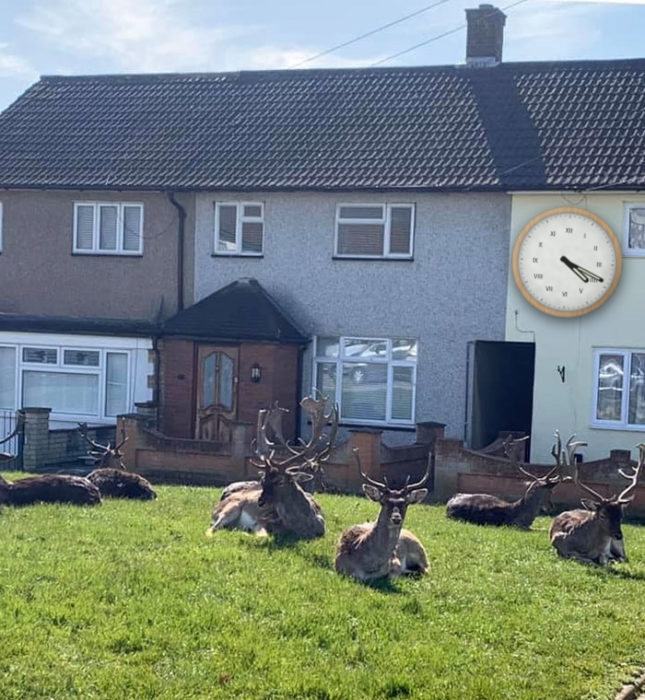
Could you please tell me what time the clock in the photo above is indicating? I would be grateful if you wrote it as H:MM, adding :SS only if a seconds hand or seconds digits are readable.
4:19
